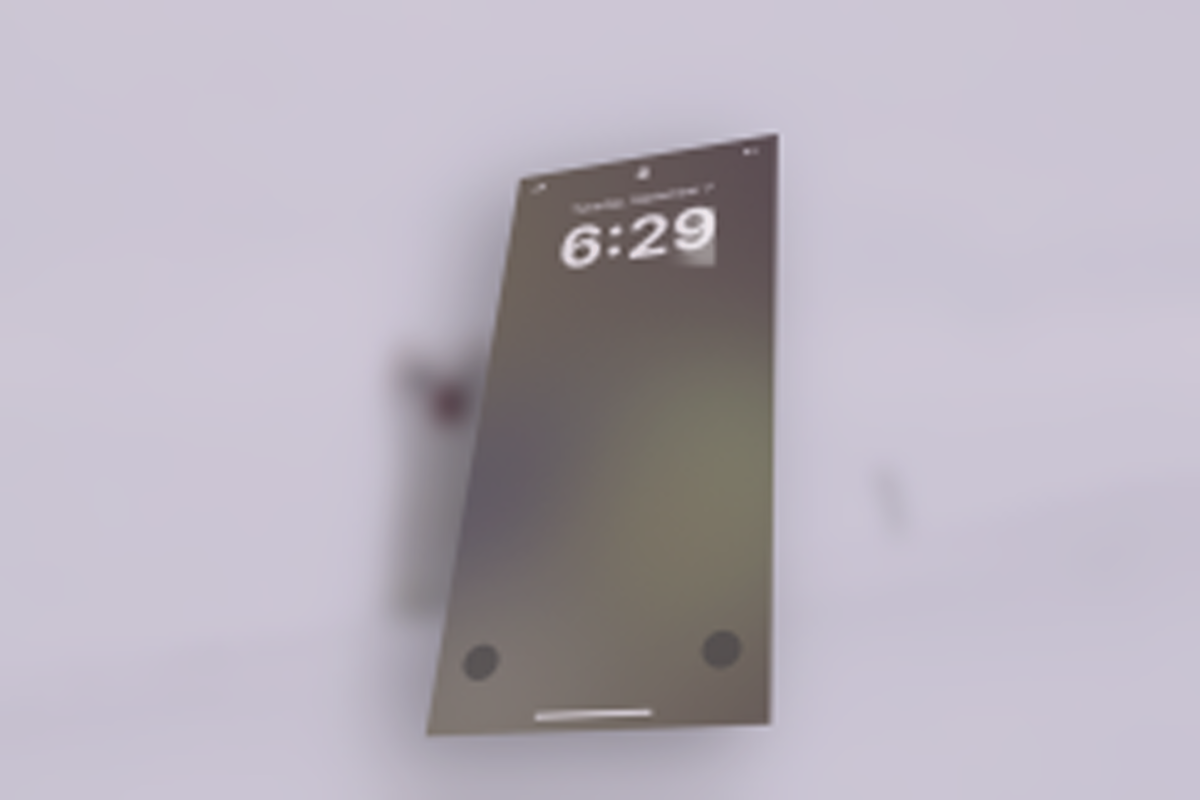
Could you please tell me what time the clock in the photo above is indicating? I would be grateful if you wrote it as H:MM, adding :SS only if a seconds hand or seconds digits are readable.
6:29
